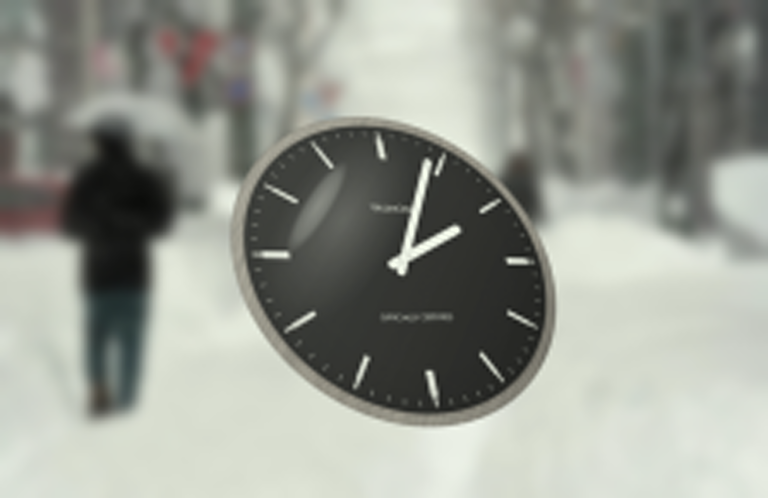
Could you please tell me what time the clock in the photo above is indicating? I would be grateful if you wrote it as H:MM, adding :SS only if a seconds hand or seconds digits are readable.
2:04
